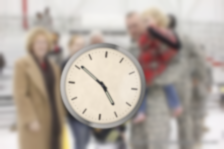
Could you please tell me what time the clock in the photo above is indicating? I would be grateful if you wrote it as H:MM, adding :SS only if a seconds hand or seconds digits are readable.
4:51
